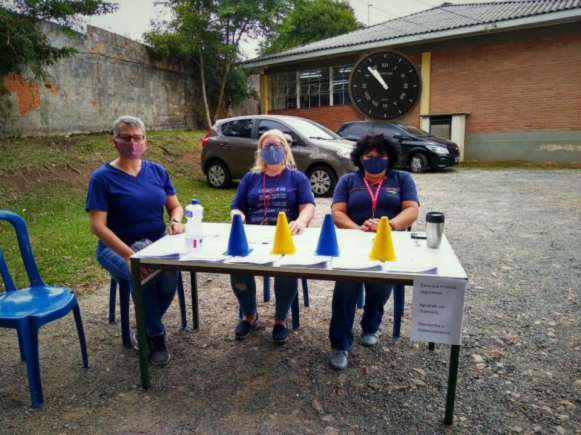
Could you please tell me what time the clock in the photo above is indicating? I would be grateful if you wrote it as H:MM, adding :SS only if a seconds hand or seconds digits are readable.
10:53
